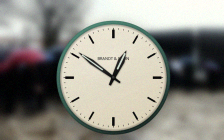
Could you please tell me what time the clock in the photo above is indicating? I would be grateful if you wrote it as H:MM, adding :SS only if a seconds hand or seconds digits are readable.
12:51
